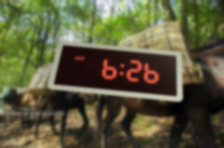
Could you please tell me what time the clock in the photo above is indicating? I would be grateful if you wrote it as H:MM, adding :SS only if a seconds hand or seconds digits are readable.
6:26
